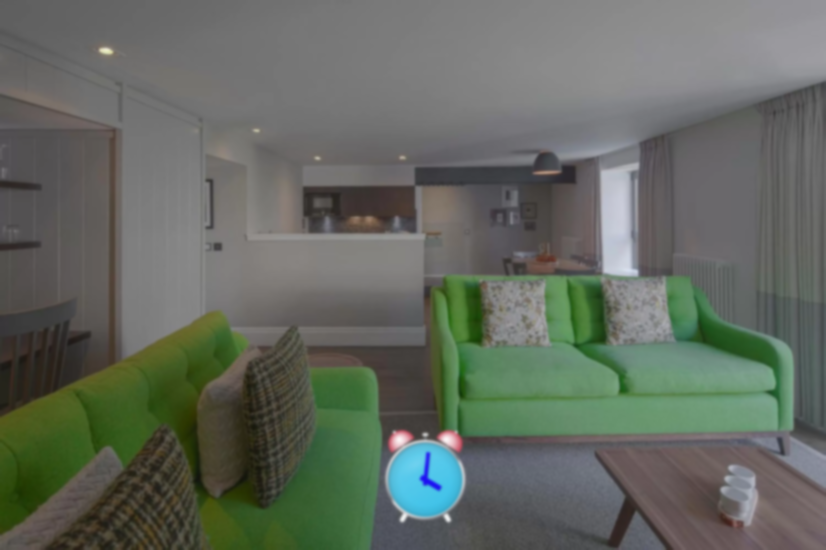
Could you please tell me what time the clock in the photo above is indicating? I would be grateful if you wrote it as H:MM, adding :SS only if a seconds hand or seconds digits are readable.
4:01
